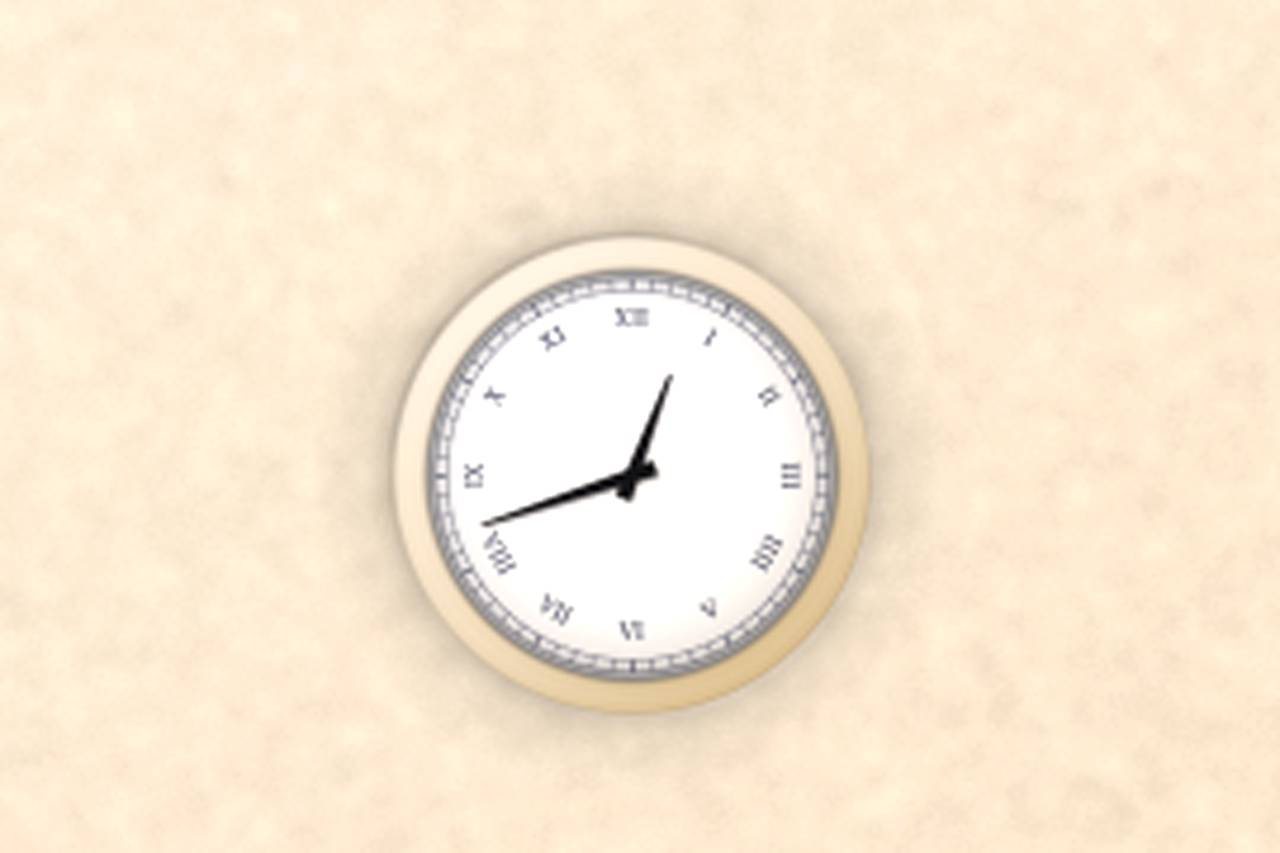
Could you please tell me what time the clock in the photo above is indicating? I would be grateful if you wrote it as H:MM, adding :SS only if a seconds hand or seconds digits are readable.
12:42
